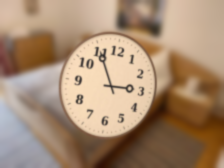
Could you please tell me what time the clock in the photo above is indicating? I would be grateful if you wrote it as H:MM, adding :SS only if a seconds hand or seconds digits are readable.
2:55
